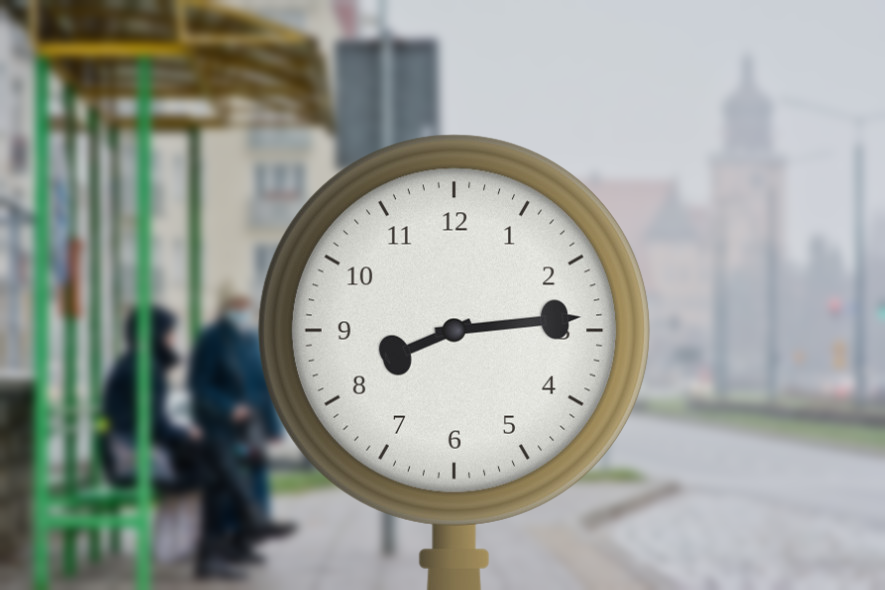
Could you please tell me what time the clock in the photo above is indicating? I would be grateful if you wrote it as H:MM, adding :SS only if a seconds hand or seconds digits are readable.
8:14
